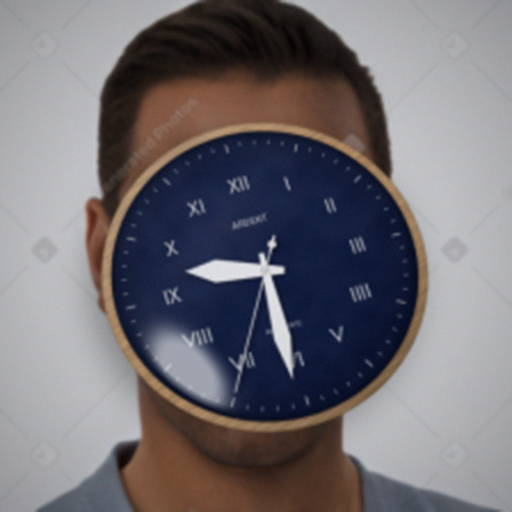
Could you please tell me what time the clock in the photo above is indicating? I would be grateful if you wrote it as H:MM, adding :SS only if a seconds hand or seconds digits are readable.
9:30:35
